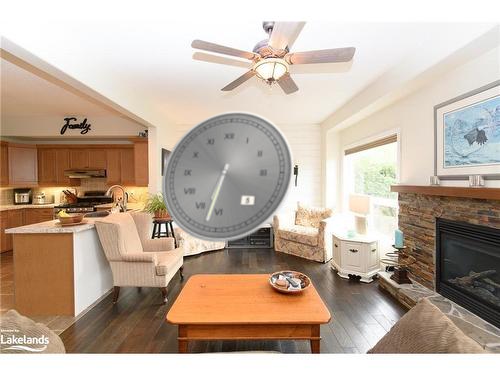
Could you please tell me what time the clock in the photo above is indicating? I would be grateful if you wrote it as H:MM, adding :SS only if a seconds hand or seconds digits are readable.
6:32
